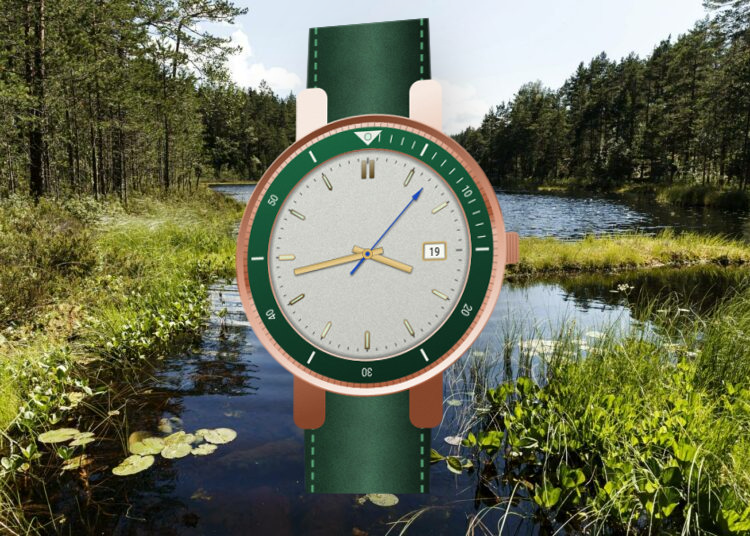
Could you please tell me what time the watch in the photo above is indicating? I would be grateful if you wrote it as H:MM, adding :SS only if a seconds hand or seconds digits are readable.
3:43:07
